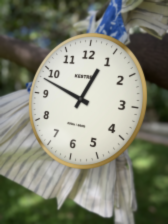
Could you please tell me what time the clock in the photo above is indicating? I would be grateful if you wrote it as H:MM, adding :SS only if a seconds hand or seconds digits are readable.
12:48
